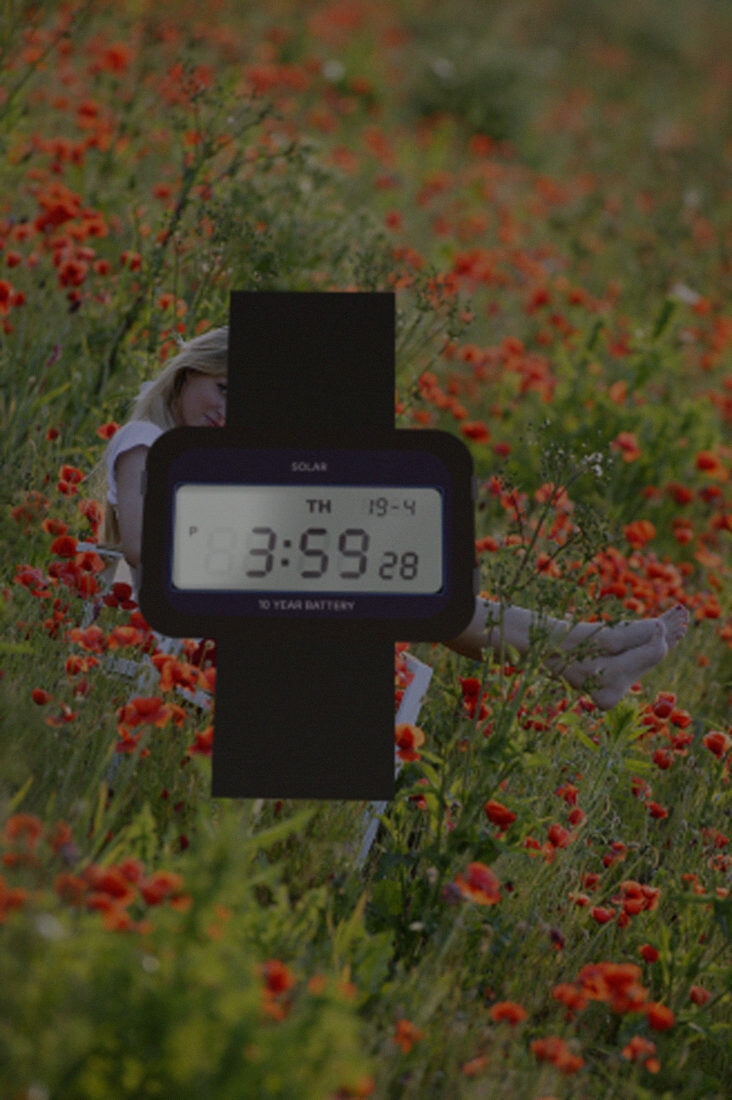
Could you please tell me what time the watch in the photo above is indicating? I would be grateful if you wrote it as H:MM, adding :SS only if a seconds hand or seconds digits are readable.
3:59:28
